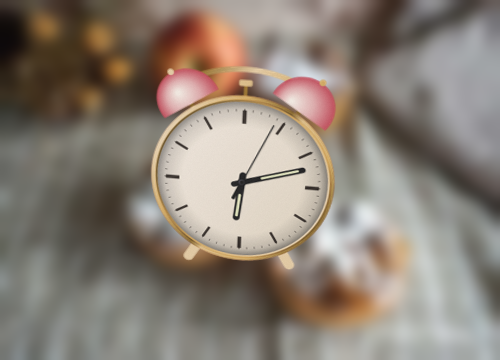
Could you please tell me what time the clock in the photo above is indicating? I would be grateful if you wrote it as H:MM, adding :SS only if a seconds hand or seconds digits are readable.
6:12:04
